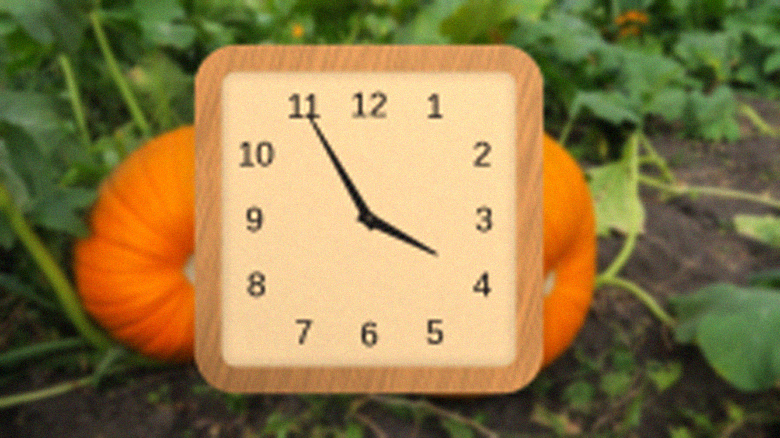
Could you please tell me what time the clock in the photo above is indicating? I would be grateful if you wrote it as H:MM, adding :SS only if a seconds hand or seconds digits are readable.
3:55
